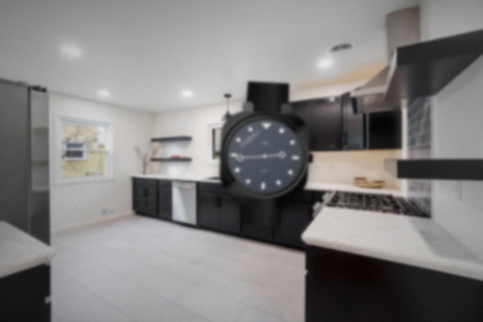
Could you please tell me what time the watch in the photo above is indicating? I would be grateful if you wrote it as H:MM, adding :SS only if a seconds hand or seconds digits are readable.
2:44
